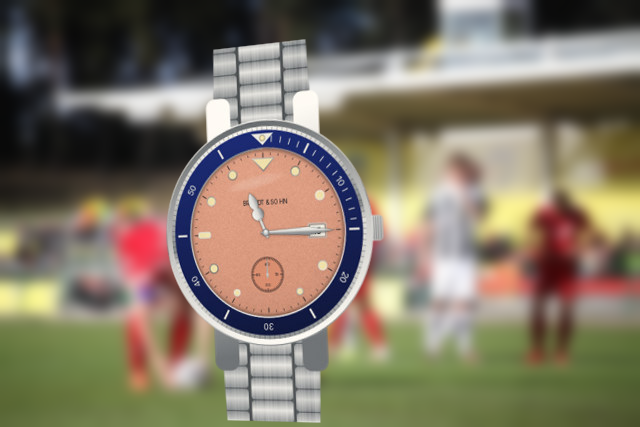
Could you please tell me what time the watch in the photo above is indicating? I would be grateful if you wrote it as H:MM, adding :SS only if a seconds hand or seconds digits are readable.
11:15
